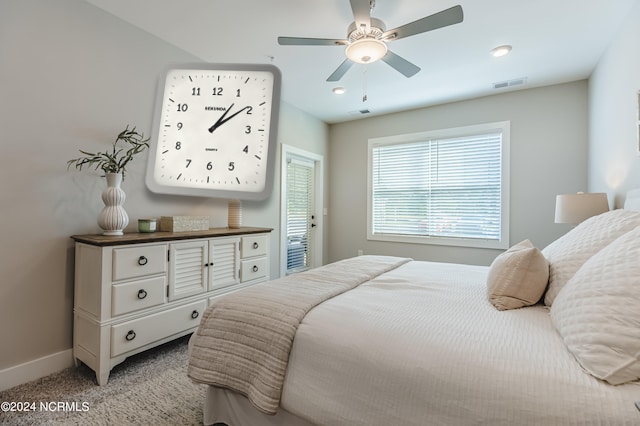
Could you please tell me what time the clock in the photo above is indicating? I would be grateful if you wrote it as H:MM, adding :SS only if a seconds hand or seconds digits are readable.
1:09
